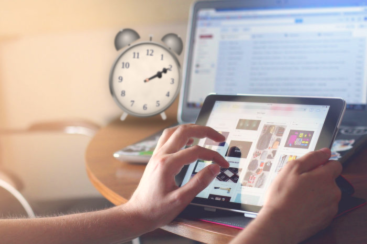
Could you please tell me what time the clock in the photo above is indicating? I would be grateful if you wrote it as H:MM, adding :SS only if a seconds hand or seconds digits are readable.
2:10
